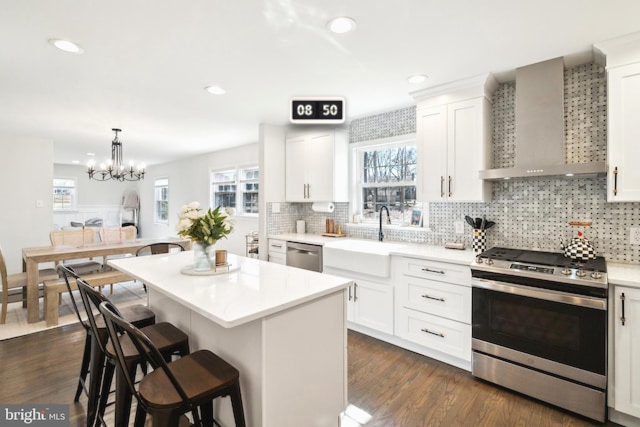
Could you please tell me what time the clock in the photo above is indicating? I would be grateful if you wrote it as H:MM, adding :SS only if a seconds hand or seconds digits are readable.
8:50
